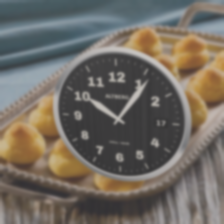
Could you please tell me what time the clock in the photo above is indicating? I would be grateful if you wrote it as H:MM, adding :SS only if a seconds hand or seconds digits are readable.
10:06
